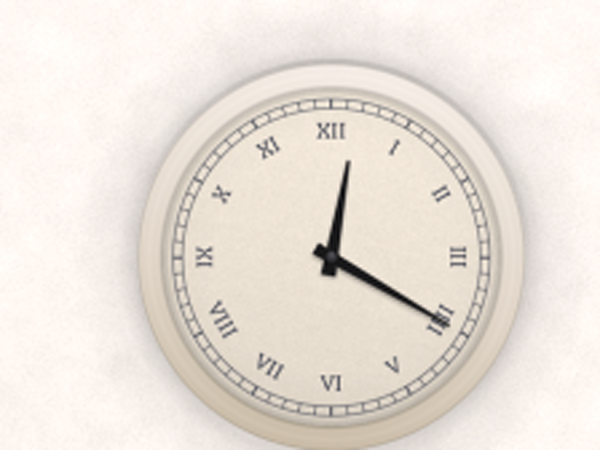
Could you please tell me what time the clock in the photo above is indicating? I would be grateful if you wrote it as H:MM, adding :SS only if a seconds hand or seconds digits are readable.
12:20
